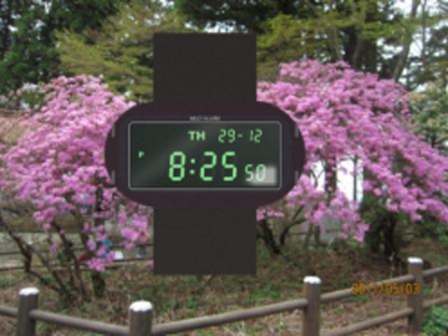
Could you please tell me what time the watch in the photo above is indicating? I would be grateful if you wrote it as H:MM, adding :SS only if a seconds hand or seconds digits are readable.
8:25:50
